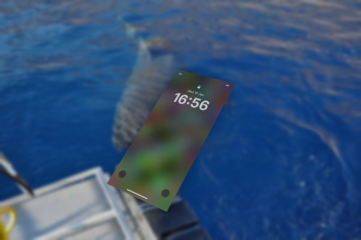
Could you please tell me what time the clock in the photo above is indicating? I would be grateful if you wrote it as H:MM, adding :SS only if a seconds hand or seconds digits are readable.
16:56
